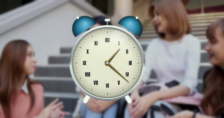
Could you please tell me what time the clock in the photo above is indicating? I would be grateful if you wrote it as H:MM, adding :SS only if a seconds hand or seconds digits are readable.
1:22
